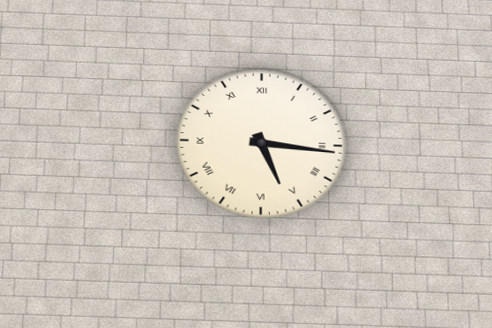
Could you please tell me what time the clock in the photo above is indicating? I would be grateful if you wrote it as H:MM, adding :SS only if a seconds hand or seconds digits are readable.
5:16
